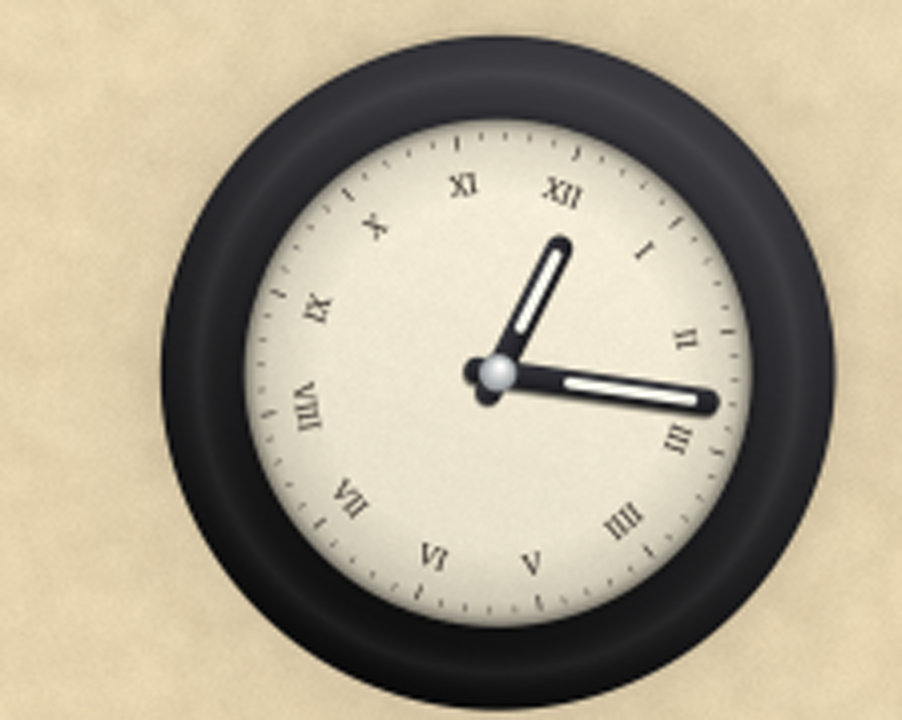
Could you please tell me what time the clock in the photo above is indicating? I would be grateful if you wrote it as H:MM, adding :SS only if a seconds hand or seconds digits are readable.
12:13
